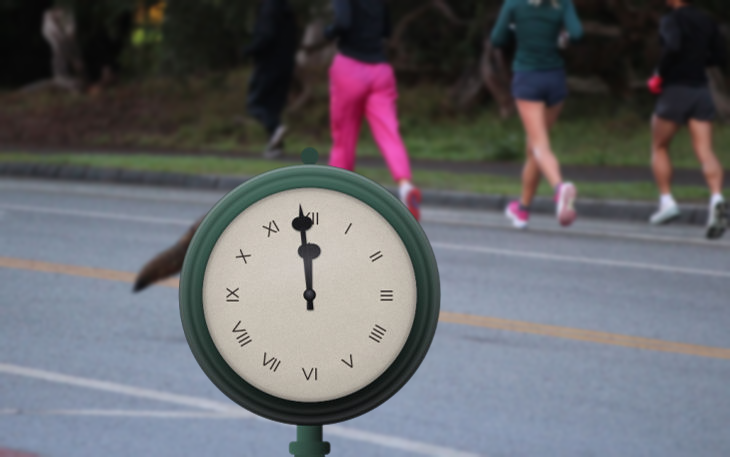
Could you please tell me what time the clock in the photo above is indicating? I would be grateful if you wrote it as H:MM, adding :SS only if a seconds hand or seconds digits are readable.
11:59
